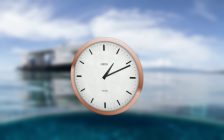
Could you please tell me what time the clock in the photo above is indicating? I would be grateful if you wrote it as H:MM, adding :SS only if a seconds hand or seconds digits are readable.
1:11
